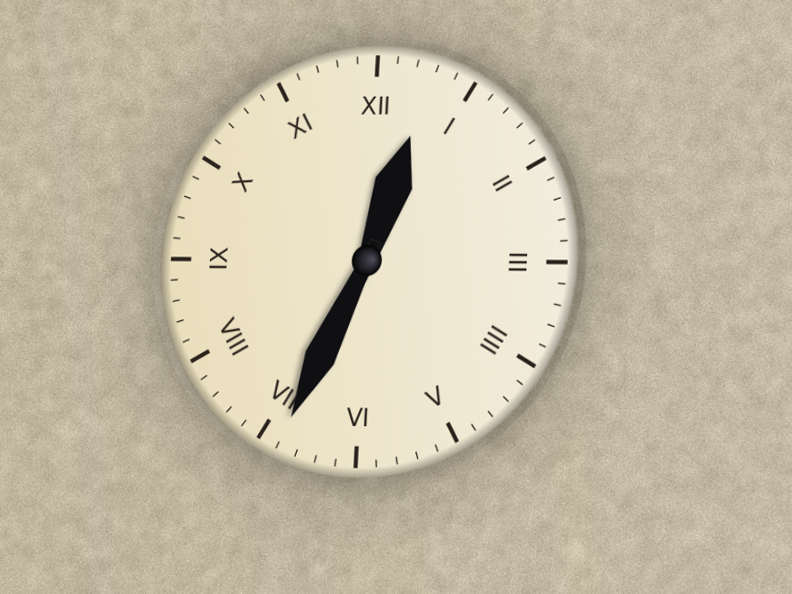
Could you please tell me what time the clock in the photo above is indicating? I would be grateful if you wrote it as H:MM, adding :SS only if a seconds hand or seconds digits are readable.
12:34
